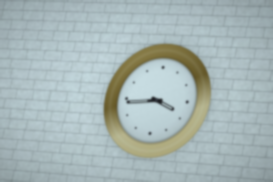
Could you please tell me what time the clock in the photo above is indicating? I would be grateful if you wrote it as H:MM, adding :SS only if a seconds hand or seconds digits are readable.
3:44
